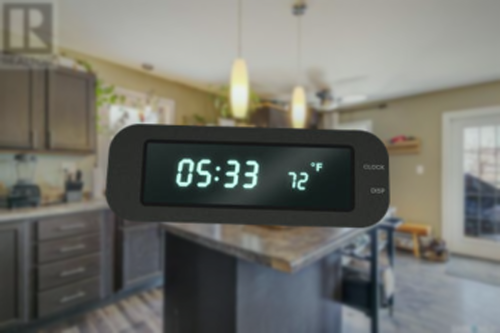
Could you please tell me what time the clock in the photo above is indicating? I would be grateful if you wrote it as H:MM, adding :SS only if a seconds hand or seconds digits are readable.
5:33
